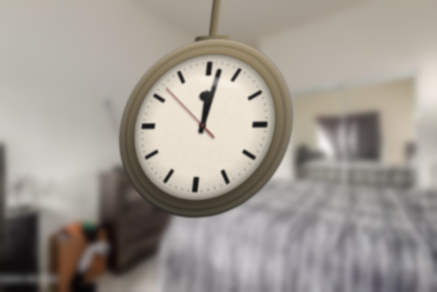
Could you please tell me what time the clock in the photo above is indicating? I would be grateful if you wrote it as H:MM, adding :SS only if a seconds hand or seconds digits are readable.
12:01:52
